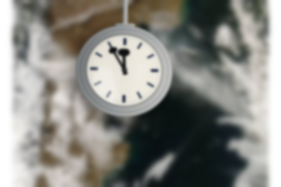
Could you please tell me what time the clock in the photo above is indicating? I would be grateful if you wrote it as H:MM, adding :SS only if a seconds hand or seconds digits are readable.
11:55
